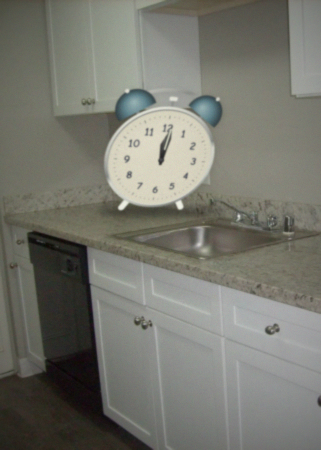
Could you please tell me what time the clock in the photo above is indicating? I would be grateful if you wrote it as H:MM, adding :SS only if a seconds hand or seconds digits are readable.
12:01
